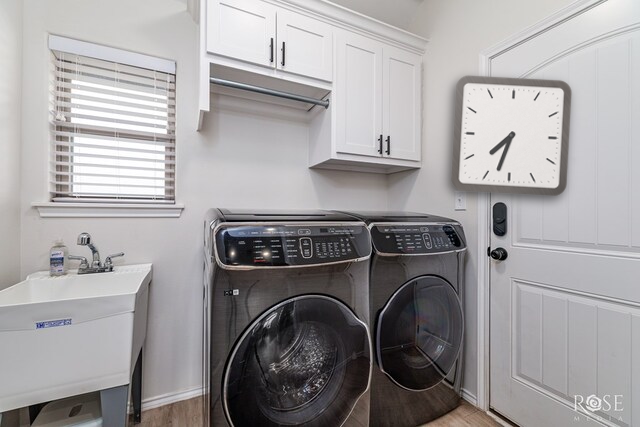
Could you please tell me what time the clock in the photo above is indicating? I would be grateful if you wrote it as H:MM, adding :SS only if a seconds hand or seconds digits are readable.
7:33
